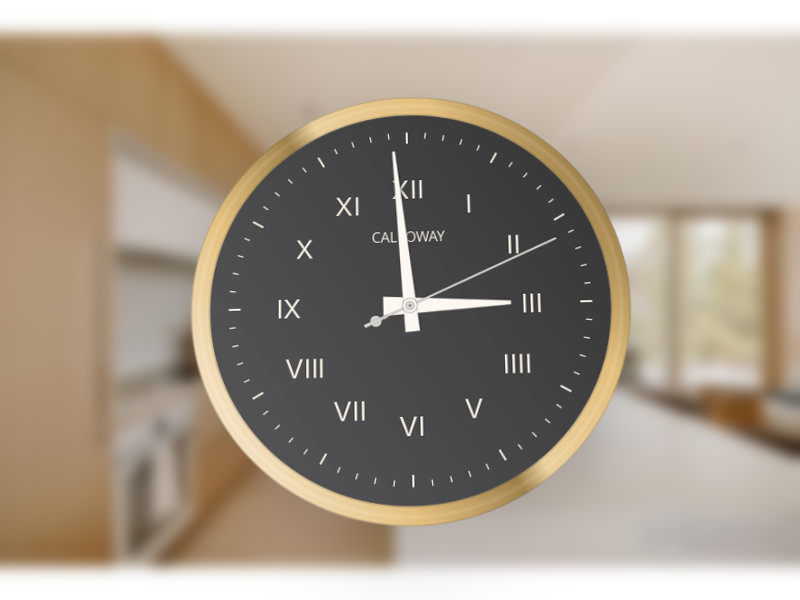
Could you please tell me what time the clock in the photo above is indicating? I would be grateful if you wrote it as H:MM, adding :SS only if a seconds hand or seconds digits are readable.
2:59:11
